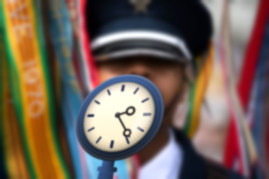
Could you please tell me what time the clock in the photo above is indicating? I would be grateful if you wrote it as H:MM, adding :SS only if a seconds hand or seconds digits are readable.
2:24
